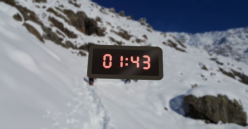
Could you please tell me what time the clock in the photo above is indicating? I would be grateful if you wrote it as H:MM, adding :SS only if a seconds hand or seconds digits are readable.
1:43
